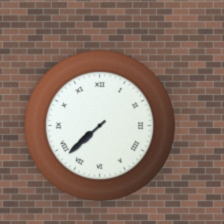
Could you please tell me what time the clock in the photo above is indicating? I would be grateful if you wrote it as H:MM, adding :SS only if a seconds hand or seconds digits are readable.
7:38
